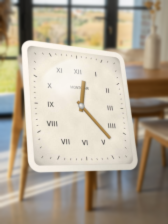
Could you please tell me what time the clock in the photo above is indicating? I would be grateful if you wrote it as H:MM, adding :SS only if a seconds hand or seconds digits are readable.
12:23
